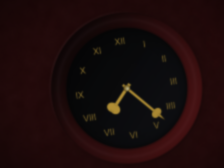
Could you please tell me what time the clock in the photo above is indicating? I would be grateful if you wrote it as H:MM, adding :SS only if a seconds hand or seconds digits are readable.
7:23
